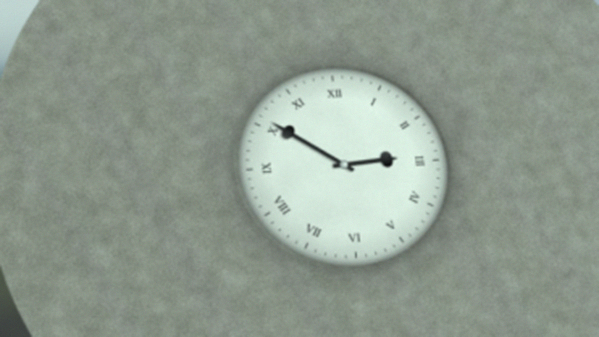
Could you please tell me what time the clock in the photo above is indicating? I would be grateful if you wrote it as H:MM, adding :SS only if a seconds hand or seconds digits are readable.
2:51
